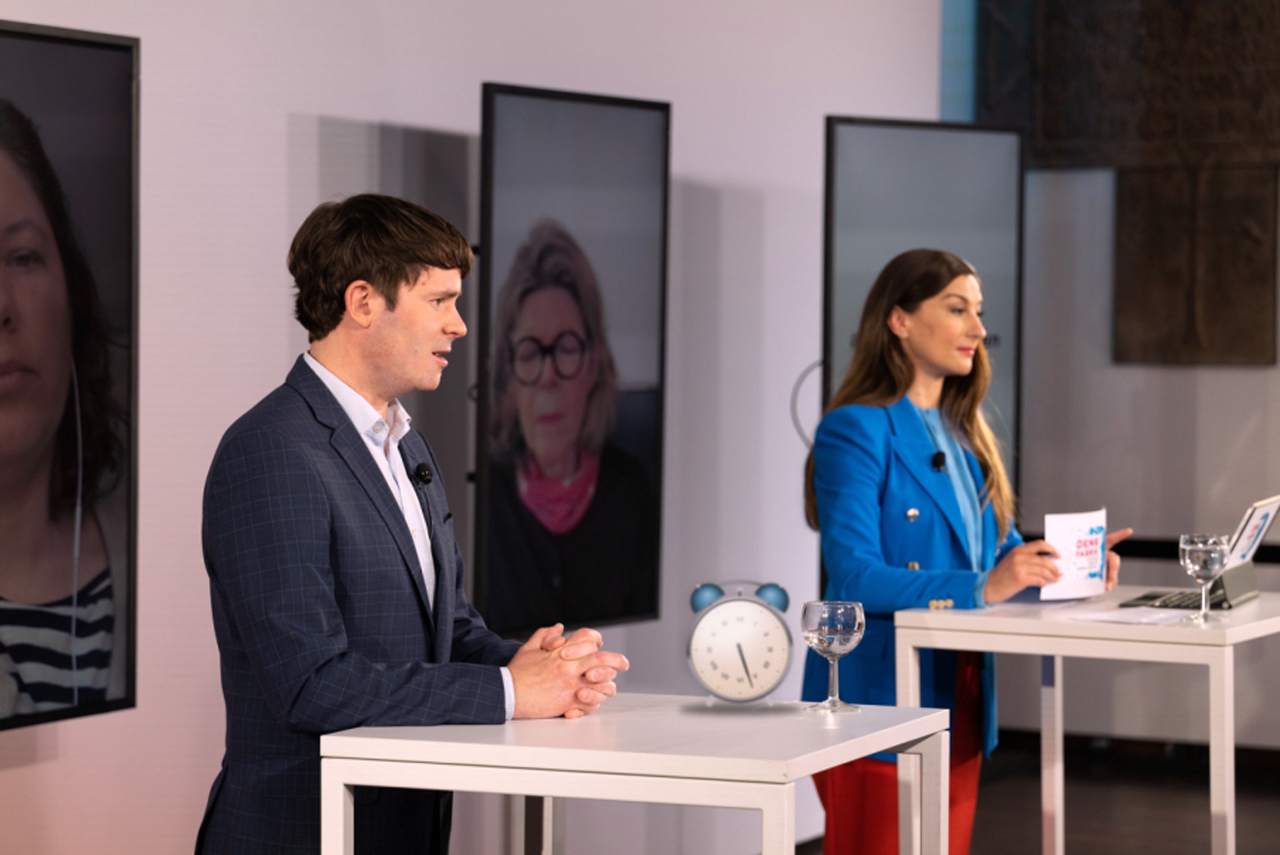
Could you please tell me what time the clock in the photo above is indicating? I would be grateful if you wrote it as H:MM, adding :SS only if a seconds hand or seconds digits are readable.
5:27
